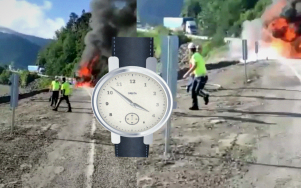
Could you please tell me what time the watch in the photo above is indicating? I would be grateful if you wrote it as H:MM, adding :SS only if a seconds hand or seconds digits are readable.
3:52
